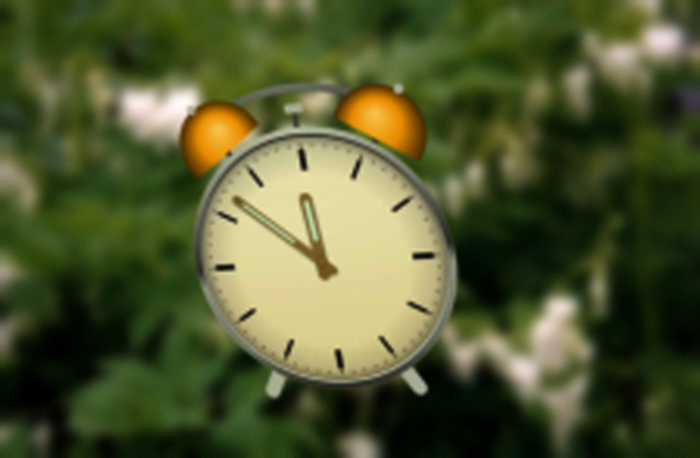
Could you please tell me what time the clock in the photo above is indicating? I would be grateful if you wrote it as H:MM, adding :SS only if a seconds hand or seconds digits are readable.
11:52
